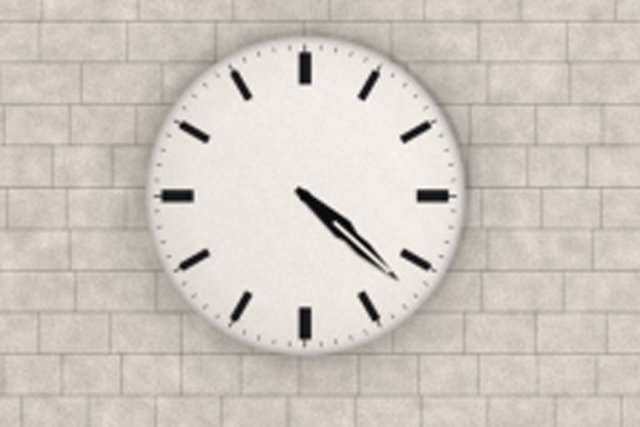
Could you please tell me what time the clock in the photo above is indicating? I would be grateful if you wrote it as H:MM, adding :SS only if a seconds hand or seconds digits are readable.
4:22
